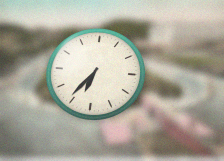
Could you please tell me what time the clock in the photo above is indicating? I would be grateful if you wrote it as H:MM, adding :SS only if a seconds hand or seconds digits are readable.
6:36
